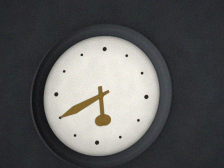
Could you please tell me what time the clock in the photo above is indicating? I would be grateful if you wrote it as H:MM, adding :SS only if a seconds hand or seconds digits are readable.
5:40
